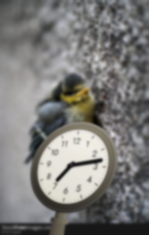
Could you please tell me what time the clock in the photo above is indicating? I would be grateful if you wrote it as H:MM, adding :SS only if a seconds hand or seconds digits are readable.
7:13
